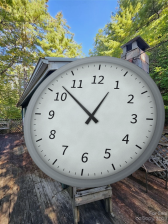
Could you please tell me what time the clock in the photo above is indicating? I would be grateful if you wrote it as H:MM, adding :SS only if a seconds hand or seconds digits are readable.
12:52
